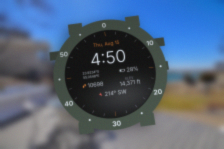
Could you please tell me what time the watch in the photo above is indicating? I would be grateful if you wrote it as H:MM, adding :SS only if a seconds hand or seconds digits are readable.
4:50
